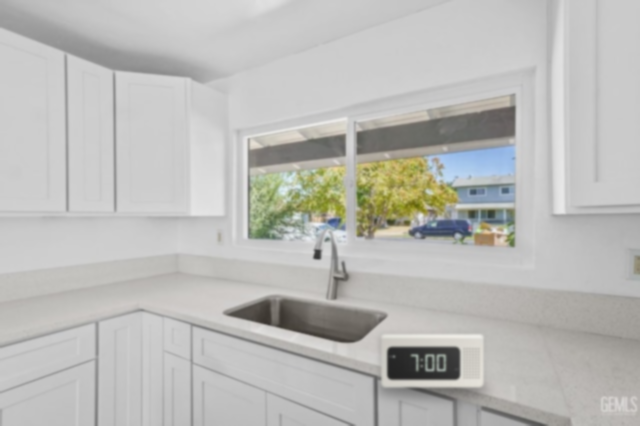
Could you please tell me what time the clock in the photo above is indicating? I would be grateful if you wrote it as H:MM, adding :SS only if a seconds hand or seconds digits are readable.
7:00
